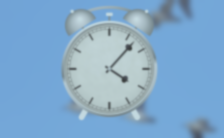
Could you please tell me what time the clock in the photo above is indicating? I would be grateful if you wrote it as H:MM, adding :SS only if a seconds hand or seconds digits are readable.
4:07
